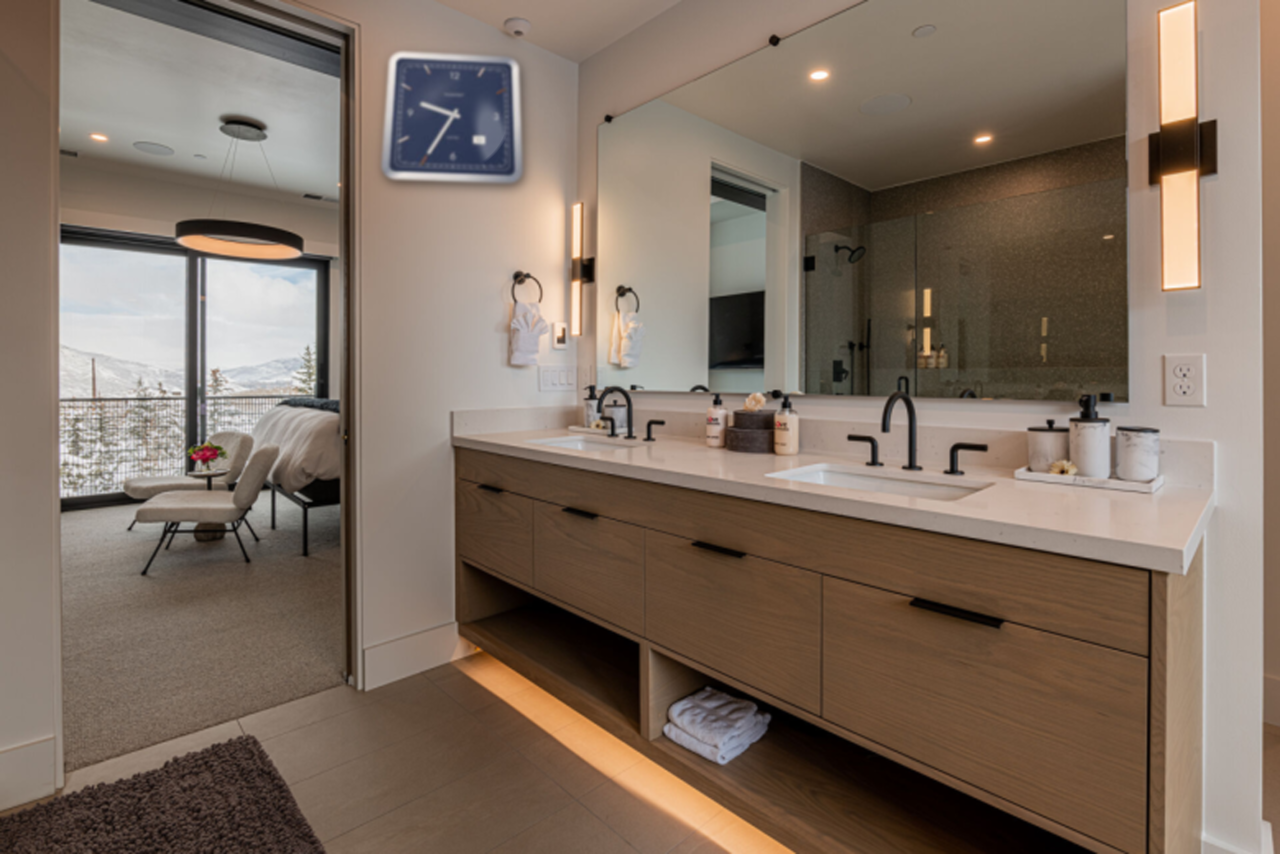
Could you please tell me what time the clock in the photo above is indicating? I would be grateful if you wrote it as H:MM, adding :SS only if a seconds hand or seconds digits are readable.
9:35
